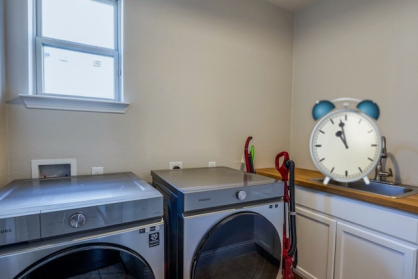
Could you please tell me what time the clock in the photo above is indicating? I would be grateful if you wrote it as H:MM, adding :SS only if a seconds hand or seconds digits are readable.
10:58
